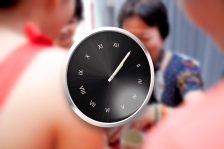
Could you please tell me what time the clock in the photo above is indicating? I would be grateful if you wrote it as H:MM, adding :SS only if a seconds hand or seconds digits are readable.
1:05
